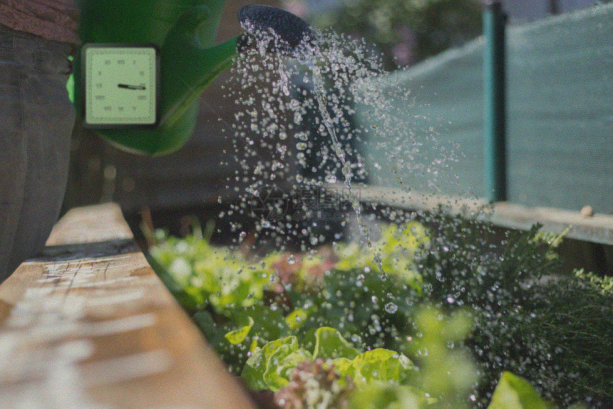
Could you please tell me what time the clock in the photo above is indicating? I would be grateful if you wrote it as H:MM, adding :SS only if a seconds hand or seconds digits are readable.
3:16
